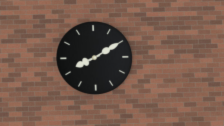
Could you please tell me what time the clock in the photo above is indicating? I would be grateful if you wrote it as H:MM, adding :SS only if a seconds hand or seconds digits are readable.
8:10
